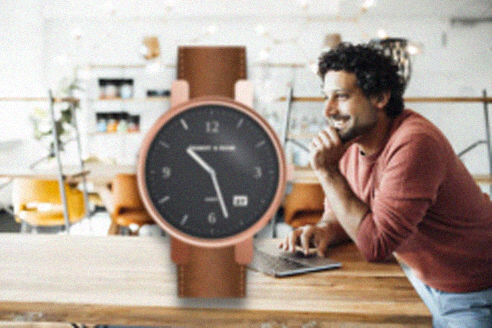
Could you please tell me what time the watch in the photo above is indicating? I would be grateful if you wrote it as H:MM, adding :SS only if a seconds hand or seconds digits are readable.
10:27
